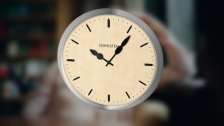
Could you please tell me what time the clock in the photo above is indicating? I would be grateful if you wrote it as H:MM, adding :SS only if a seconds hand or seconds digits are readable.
10:06
